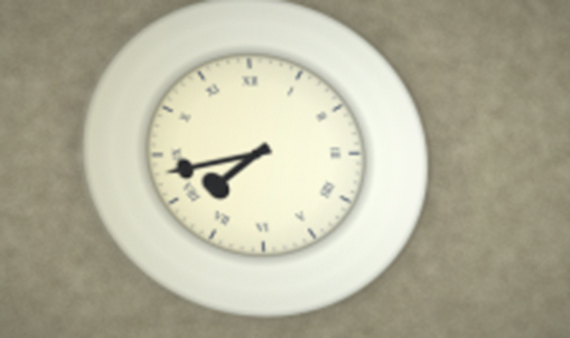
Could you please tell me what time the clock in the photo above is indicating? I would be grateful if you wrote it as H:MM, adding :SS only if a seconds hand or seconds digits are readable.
7:43
